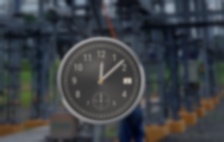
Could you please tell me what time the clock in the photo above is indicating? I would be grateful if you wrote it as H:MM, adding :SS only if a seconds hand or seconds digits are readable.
12:08
